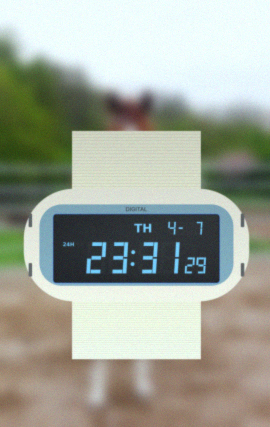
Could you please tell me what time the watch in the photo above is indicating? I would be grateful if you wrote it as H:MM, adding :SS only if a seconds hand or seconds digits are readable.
23:31:29
